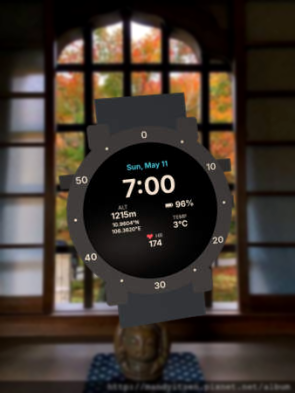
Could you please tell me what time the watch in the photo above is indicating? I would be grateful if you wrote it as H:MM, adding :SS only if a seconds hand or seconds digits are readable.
7:00
